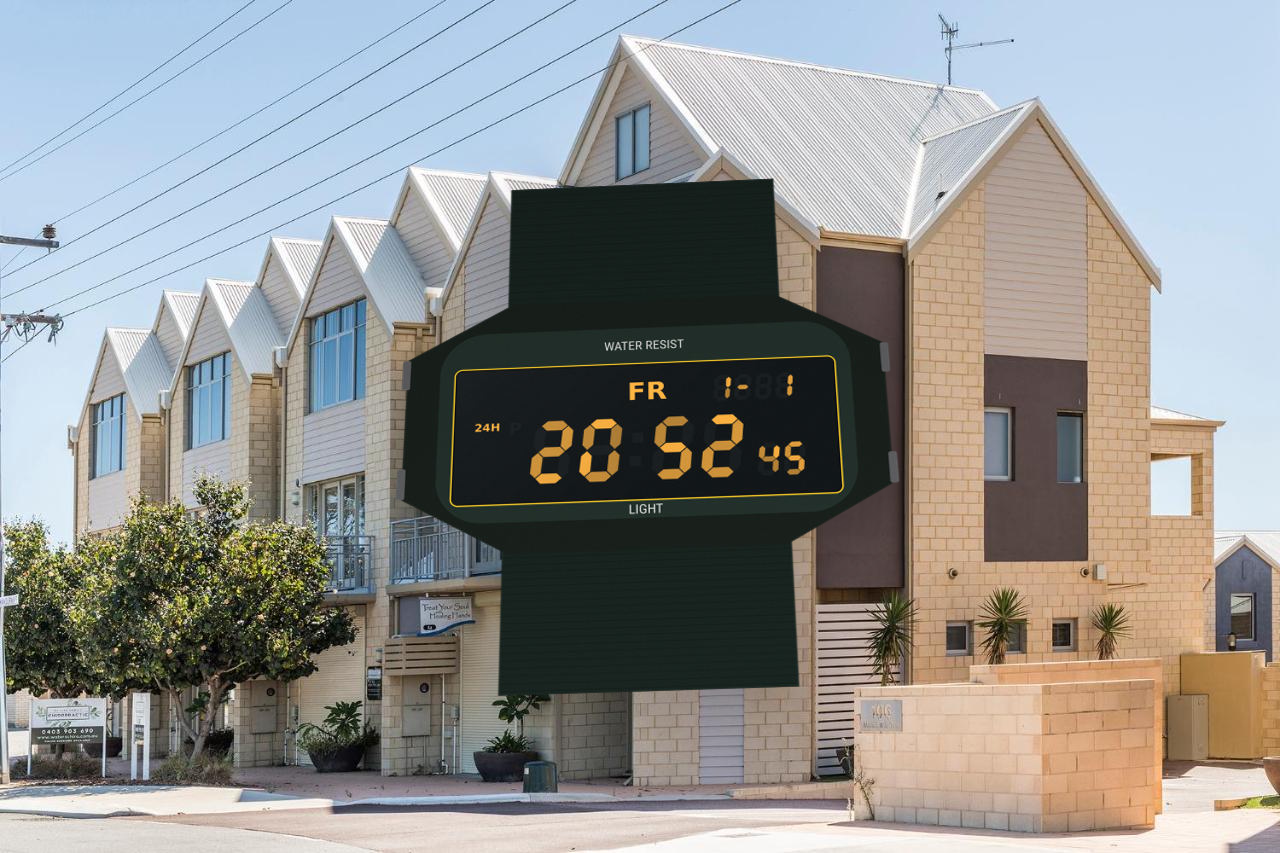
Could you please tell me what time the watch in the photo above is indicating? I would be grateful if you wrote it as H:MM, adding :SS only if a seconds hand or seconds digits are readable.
20:52:45
